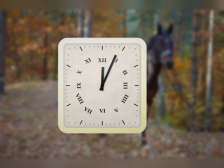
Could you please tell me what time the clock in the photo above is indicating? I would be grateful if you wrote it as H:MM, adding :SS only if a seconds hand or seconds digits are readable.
12:04
